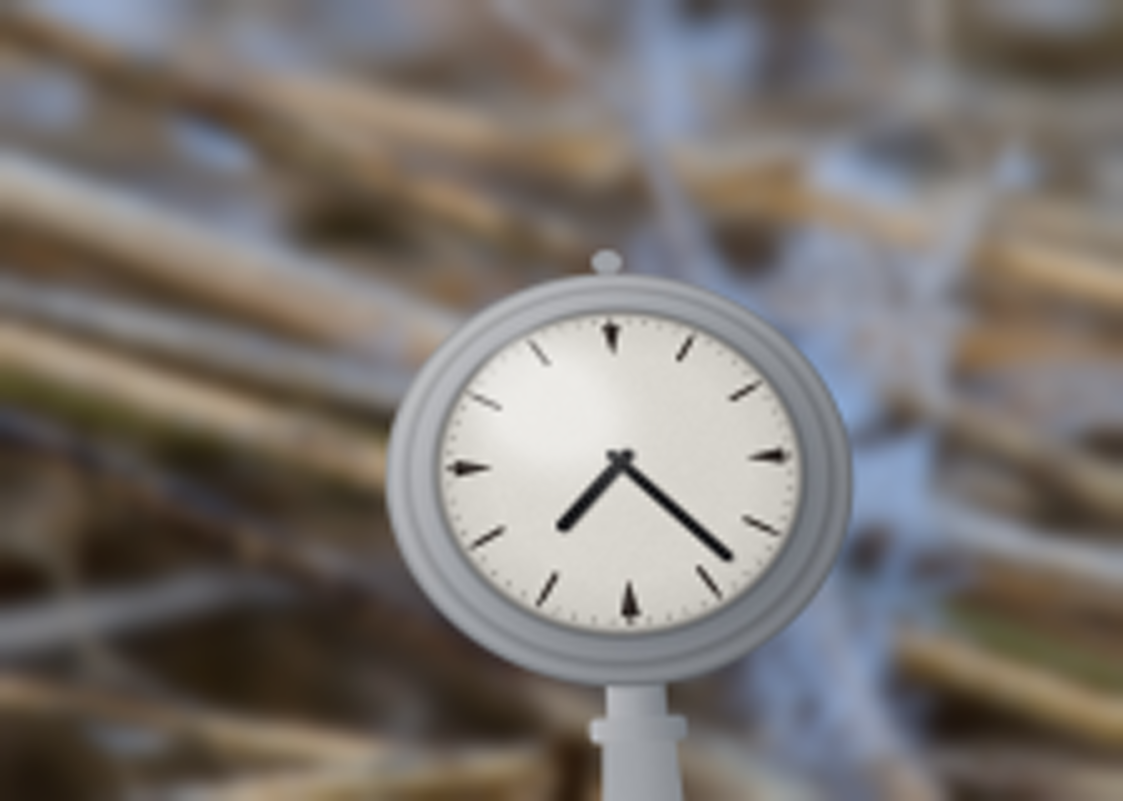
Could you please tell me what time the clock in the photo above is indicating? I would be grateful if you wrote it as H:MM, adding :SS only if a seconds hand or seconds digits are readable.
7:23
